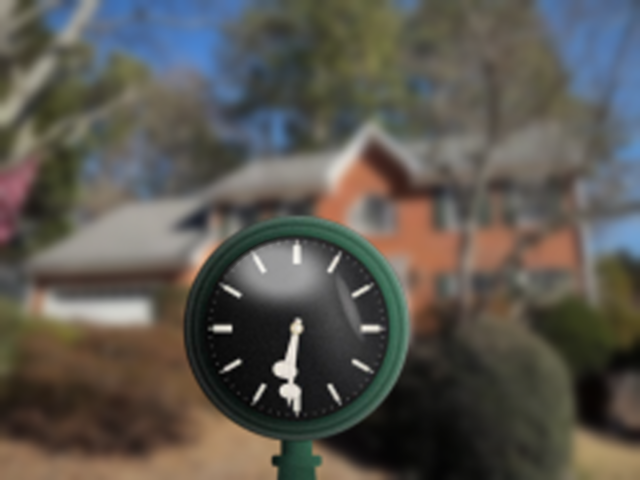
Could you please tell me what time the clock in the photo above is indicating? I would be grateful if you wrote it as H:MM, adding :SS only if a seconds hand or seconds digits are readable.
6:31
